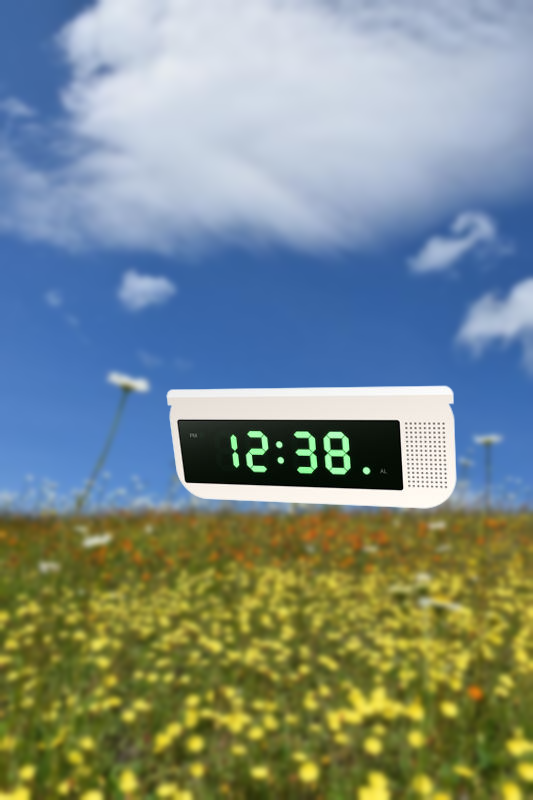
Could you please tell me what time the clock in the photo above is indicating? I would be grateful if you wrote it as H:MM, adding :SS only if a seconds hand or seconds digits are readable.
12:38
